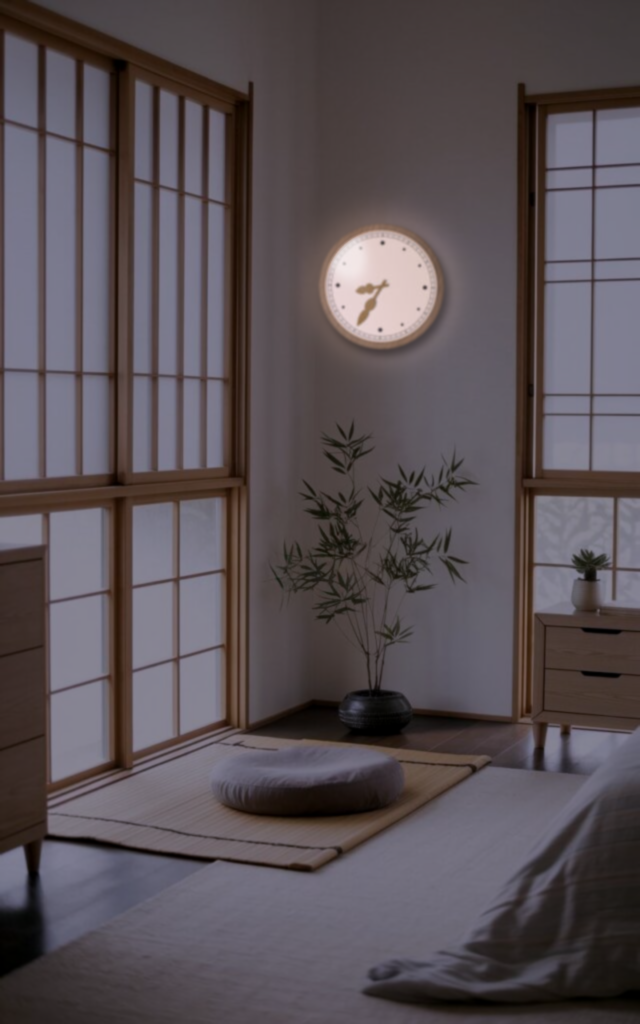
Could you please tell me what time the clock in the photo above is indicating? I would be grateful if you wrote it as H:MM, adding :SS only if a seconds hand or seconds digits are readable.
8:35
